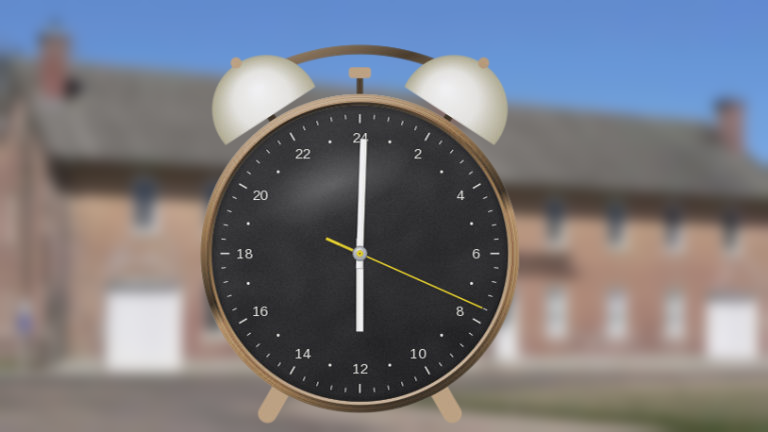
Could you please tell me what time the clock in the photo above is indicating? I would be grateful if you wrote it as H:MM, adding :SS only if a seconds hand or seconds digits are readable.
12:00:19
